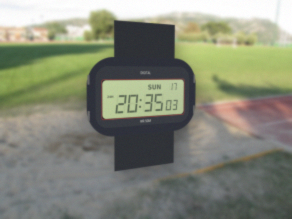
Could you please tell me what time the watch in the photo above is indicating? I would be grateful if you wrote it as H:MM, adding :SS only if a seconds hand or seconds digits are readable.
20:35:03
